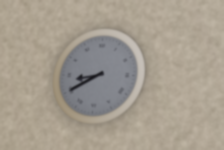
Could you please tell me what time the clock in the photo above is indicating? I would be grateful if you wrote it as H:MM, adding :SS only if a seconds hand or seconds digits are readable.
8:40
